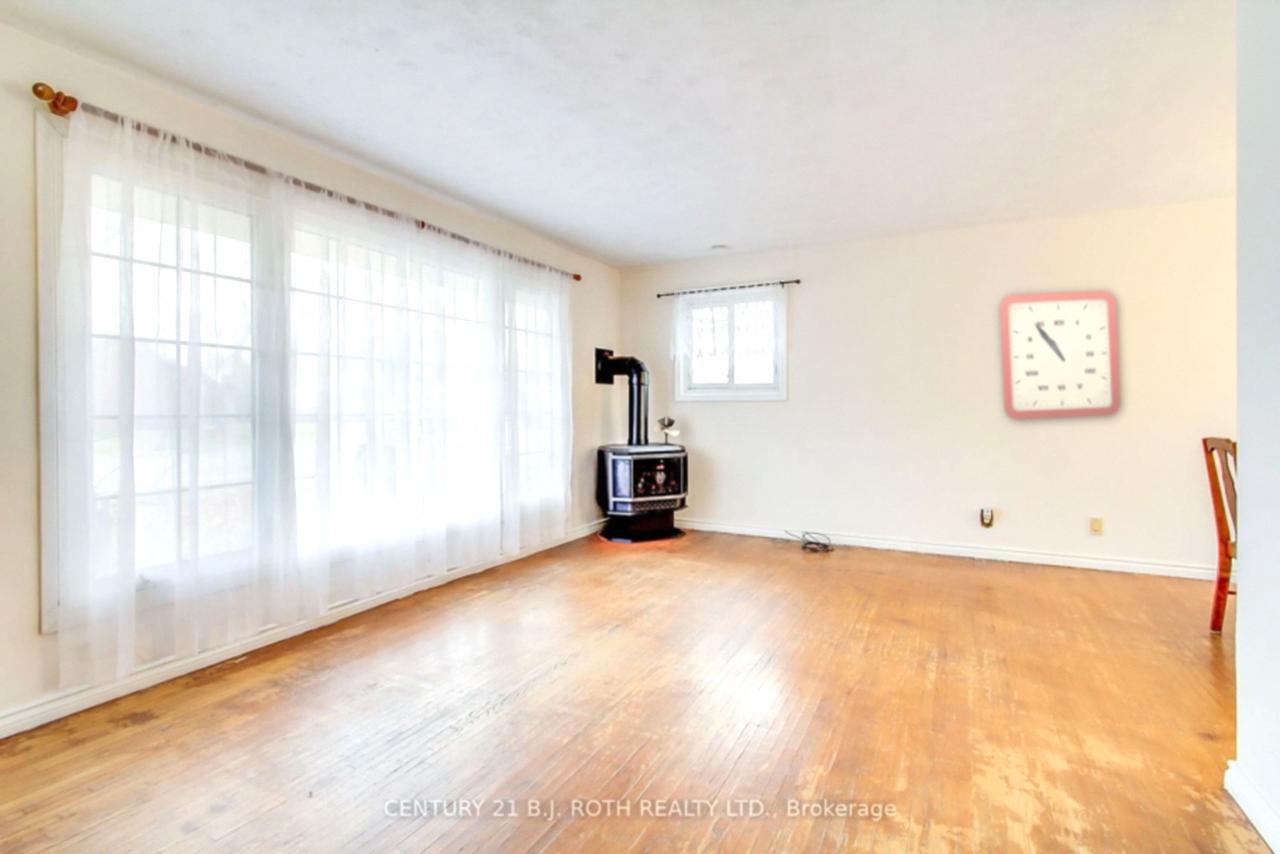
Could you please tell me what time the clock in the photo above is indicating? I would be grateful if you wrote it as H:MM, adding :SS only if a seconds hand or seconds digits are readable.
10:54
